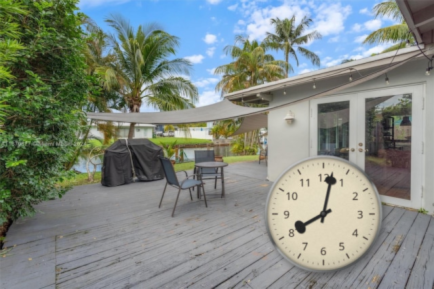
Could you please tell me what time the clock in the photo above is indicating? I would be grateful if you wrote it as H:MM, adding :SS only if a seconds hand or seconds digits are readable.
8:02
